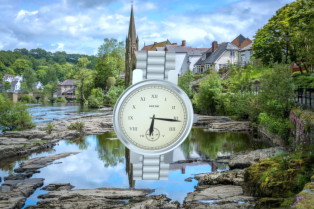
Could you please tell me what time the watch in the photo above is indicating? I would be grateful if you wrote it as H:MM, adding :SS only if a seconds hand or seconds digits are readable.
6:16
